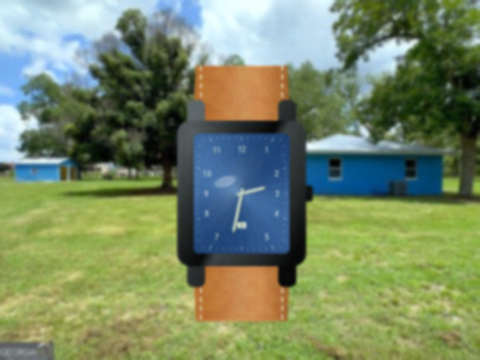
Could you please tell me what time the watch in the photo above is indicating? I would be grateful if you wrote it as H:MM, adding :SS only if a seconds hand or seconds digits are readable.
2:32
